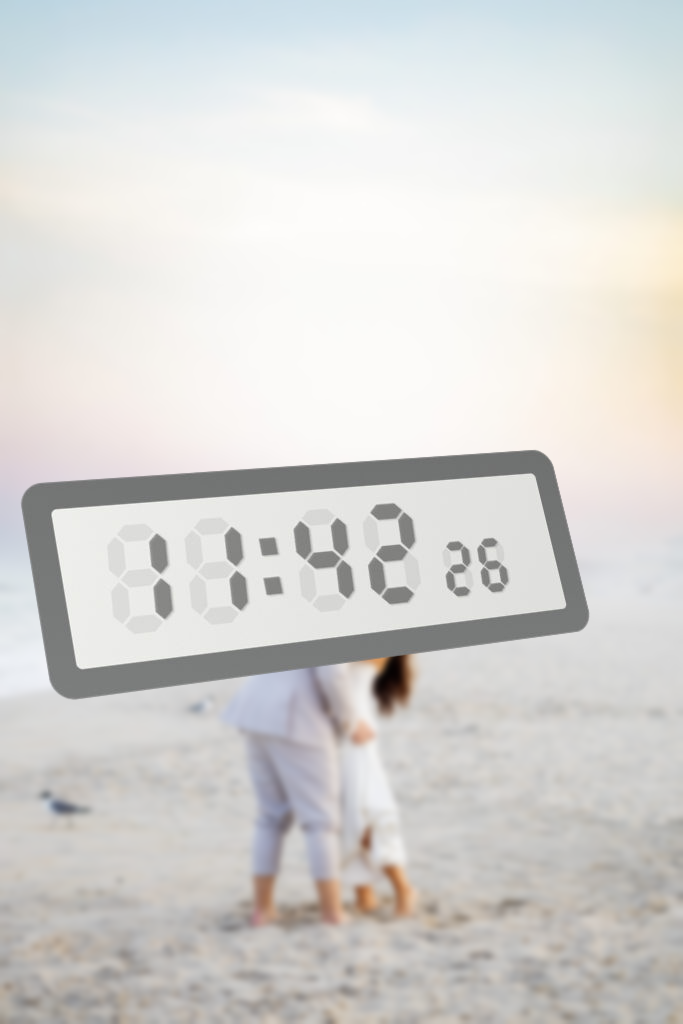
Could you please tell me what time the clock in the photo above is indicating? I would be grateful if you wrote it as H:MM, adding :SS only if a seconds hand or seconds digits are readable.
11:42:26
